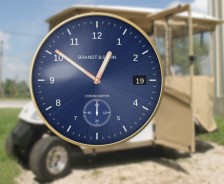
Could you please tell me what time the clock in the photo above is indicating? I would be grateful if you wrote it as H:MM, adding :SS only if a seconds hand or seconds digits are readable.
12:51
